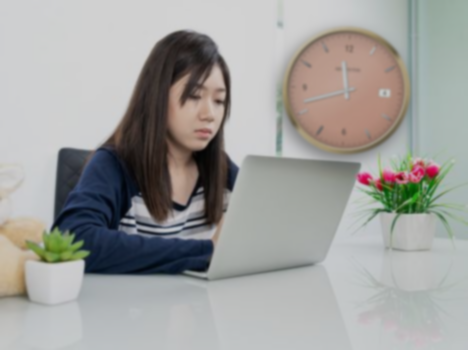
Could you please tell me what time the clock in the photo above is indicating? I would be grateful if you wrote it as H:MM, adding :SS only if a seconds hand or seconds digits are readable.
11:42
